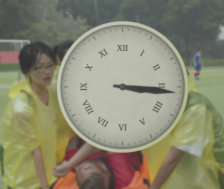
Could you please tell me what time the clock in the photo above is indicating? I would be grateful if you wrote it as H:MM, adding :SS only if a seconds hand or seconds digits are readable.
3:16
